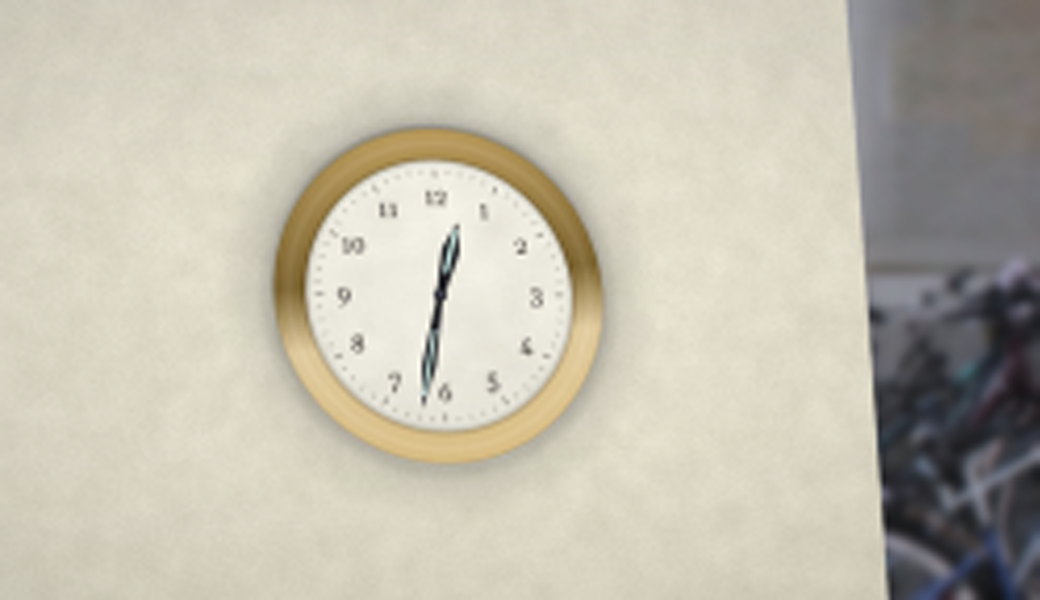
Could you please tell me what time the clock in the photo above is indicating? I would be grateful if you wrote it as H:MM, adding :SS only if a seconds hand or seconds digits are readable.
12:32
